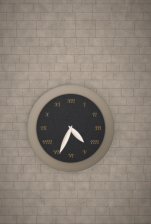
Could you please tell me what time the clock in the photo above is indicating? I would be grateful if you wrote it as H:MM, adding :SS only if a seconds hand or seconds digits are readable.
4:34
